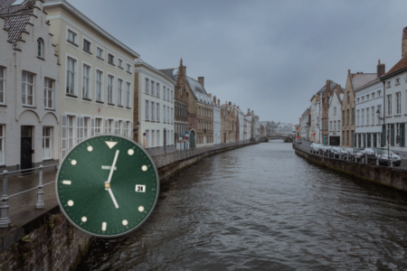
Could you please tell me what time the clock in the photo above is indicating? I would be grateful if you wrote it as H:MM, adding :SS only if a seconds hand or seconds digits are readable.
5:02
